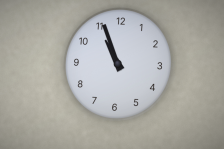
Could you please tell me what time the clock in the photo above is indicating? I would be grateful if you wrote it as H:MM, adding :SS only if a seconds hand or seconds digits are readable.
10:56
